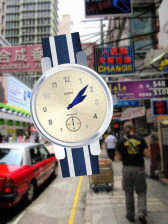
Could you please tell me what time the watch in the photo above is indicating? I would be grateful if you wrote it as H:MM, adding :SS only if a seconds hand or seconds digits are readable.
2:08
